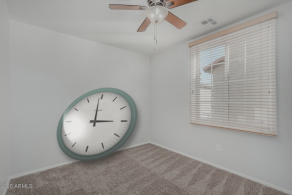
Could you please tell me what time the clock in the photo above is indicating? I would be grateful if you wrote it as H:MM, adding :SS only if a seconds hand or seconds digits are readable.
2:59
